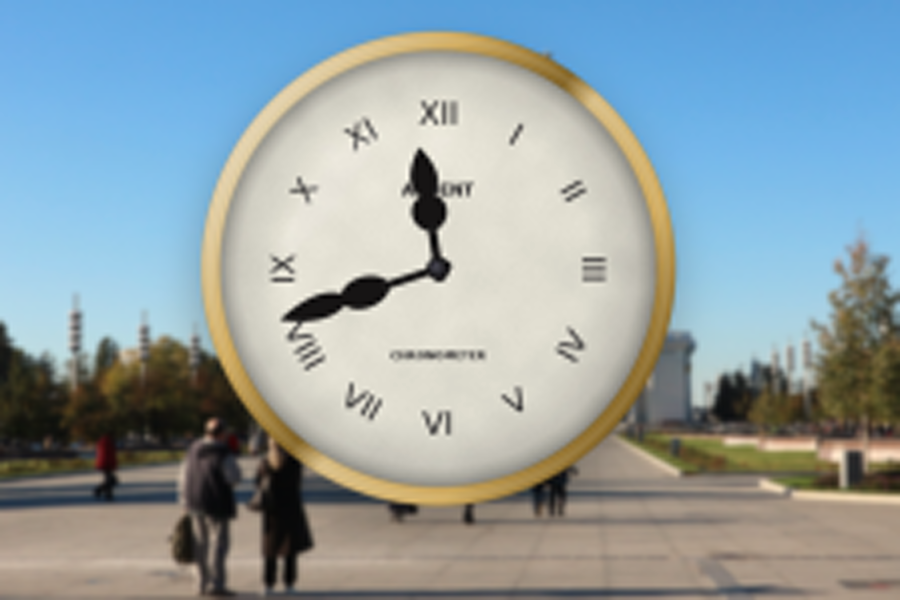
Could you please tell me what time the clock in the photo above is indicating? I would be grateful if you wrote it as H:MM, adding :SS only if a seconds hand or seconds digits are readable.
11:42
